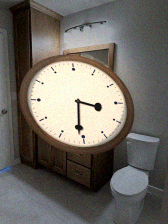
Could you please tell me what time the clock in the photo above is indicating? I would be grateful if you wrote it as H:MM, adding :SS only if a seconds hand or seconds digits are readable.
3:31
